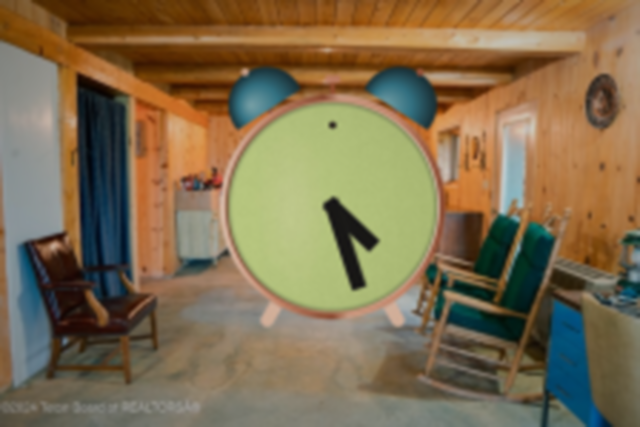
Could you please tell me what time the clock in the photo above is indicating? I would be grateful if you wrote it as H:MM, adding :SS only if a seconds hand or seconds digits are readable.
4:27
